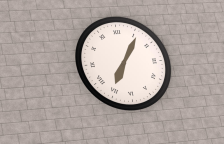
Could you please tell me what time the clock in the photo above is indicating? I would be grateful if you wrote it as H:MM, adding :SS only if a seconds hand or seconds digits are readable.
7:06
